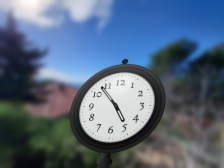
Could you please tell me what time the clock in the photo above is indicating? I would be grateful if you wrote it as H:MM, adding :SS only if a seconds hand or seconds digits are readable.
4:53
